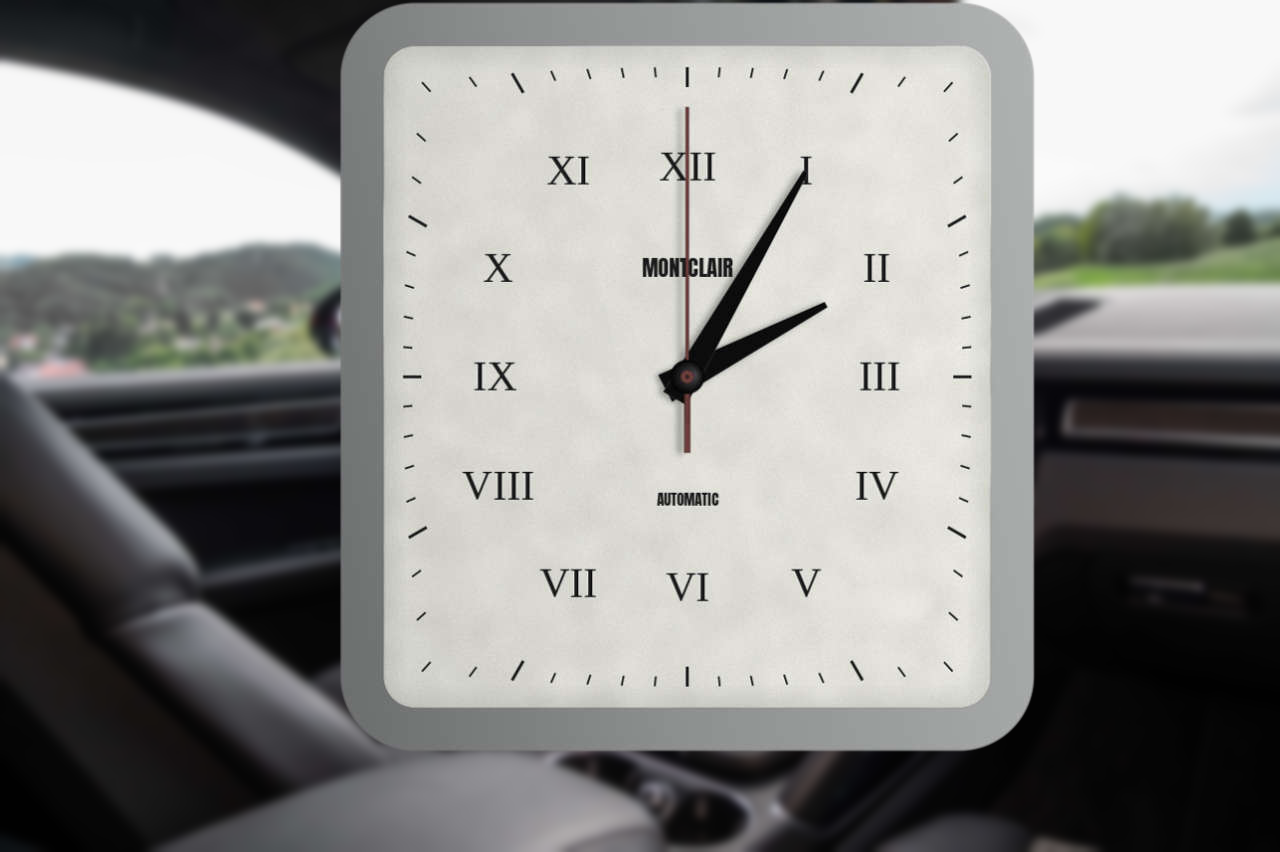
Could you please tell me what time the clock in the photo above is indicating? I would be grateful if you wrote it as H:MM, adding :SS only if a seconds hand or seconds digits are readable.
2:05:00
